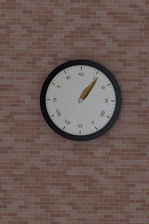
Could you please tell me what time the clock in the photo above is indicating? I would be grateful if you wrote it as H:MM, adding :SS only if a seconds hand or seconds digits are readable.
1:06
